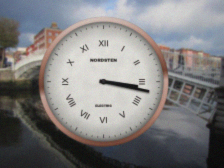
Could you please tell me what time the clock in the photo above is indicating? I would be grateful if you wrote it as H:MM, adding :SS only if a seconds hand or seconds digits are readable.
3:17
